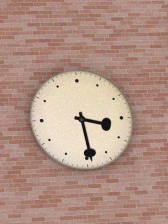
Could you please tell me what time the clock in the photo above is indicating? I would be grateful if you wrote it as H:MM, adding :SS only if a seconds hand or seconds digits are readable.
3:29
